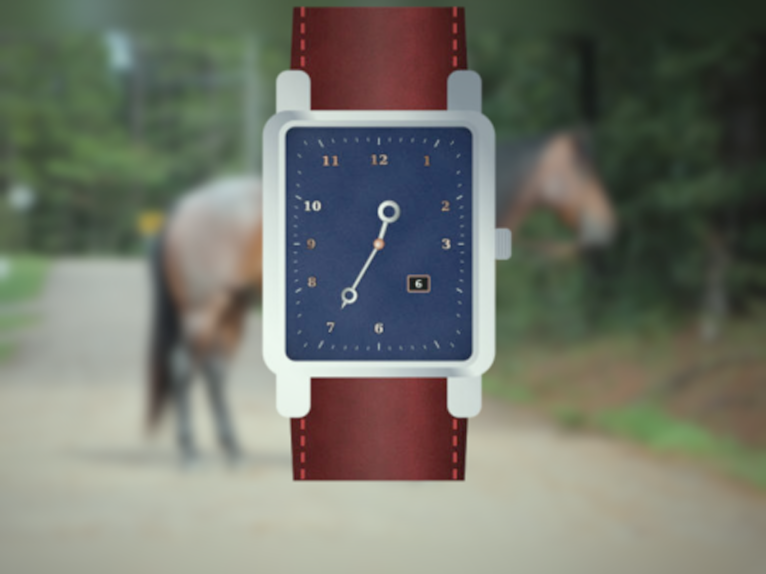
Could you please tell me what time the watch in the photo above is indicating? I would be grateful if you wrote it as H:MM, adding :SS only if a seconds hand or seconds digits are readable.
12:35
